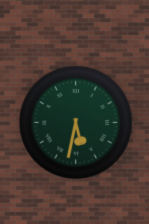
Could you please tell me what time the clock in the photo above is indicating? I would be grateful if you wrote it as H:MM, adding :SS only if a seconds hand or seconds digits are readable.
5:32
